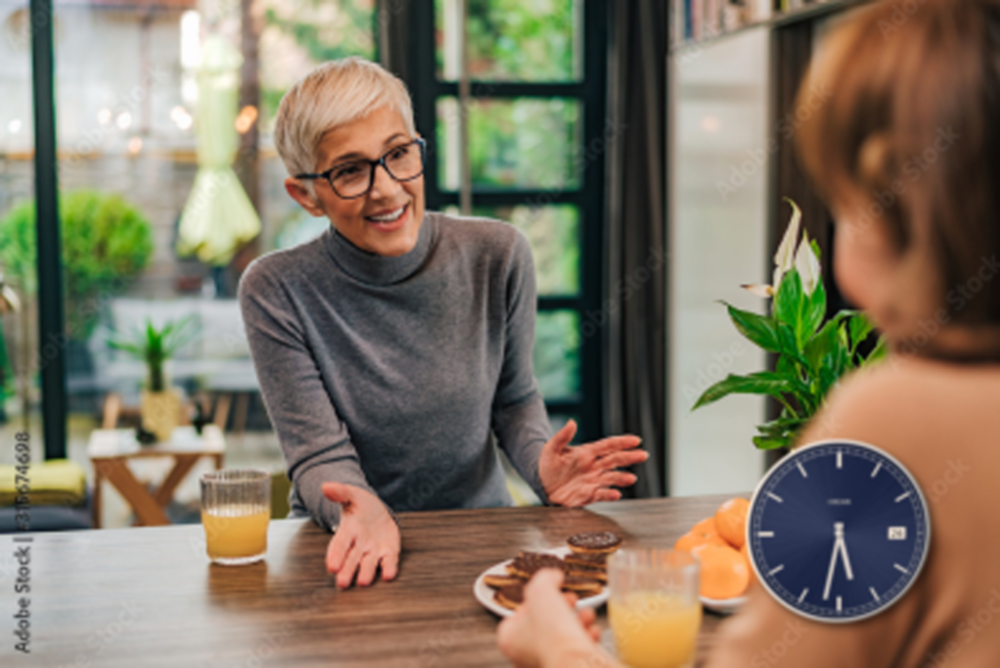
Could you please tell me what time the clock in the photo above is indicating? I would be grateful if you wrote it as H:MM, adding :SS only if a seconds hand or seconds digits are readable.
5:32
